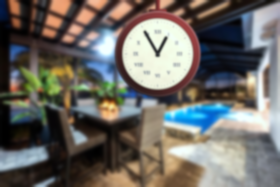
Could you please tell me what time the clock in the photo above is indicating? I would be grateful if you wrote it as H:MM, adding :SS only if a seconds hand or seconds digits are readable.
12:55
